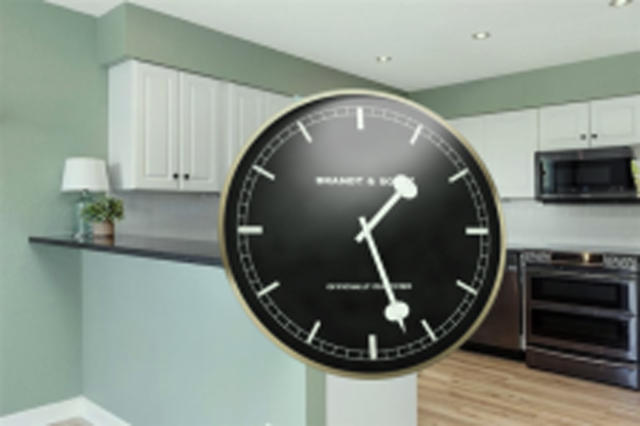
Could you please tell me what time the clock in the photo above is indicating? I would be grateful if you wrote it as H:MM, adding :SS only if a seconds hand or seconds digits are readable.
1:27
